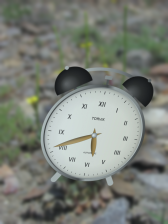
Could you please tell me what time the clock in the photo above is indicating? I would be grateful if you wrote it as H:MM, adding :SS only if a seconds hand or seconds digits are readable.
5:41
